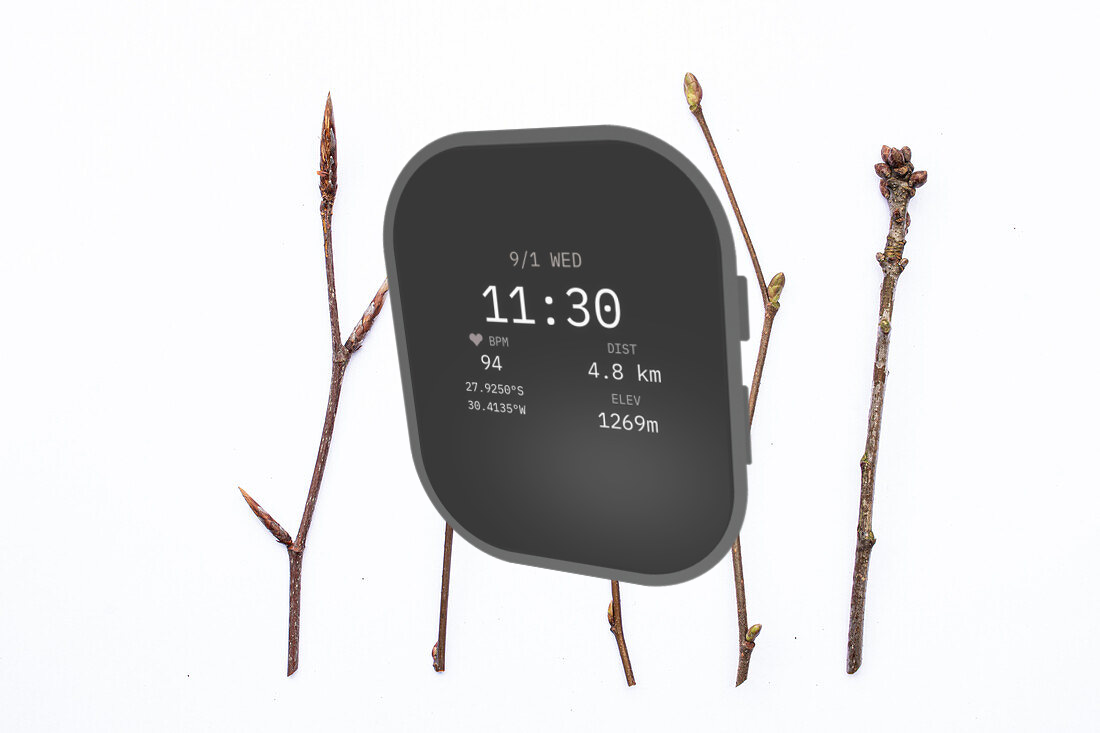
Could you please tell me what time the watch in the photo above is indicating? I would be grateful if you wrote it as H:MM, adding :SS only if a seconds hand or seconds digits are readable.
11:30
